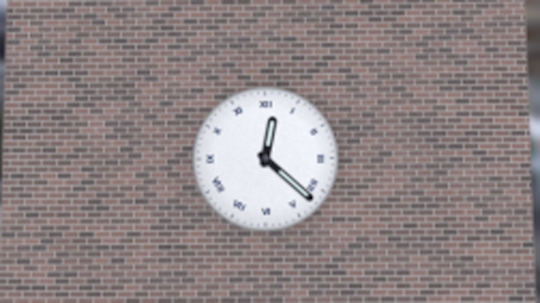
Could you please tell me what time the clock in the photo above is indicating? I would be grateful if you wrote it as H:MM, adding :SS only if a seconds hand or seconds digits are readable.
12:22
